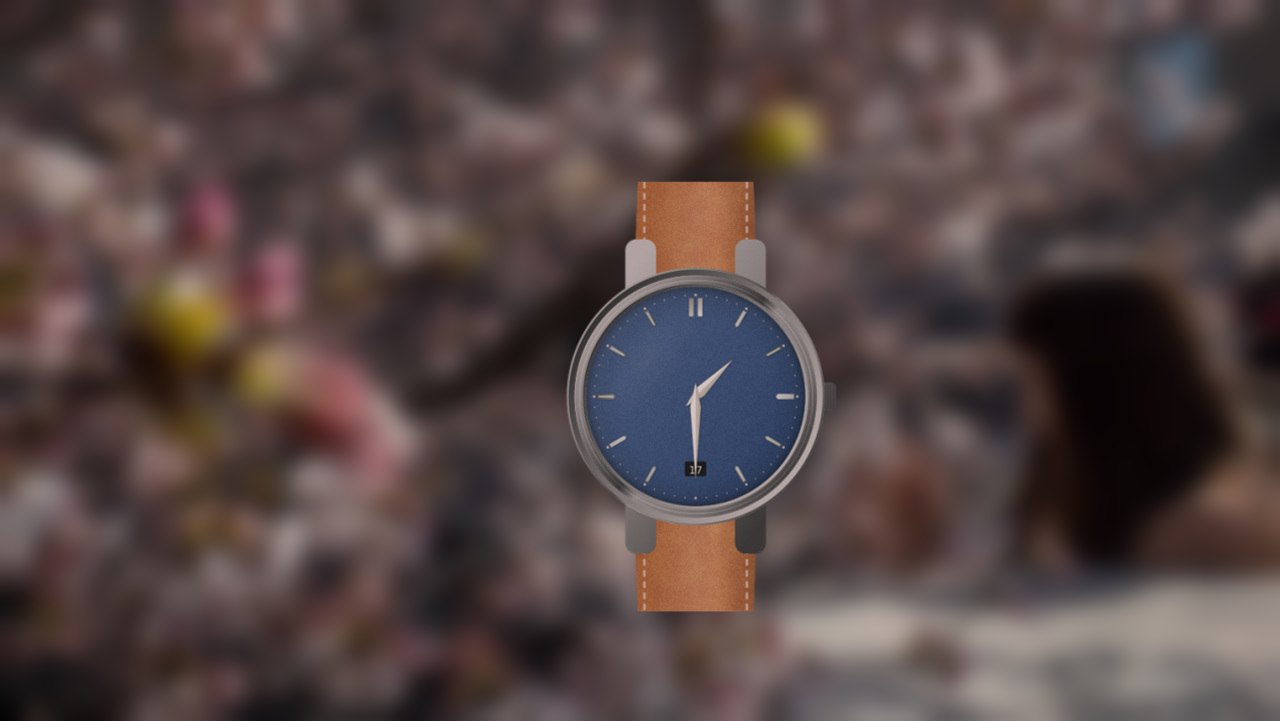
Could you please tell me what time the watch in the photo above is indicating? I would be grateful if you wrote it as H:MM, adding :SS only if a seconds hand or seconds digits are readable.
1:30
